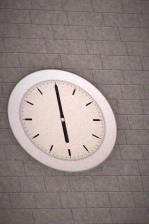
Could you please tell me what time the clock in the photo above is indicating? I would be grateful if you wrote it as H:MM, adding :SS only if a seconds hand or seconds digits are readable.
6:00
